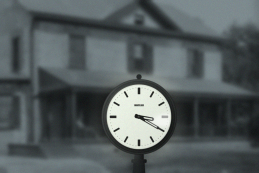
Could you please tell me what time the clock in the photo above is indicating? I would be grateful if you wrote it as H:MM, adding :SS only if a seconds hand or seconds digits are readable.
3:20
